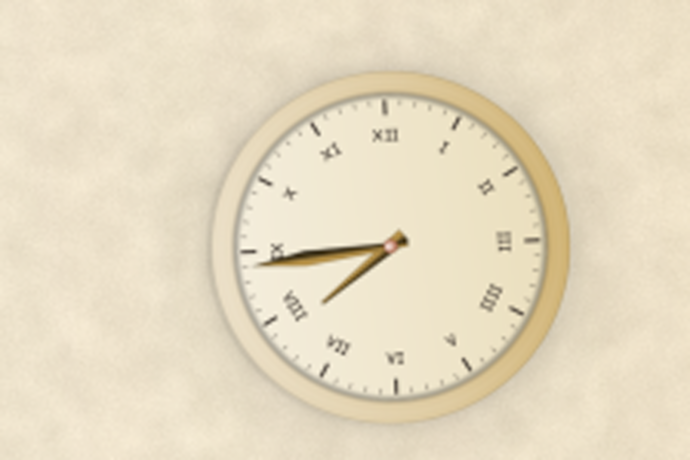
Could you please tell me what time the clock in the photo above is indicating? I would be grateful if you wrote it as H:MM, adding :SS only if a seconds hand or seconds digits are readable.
7:44
